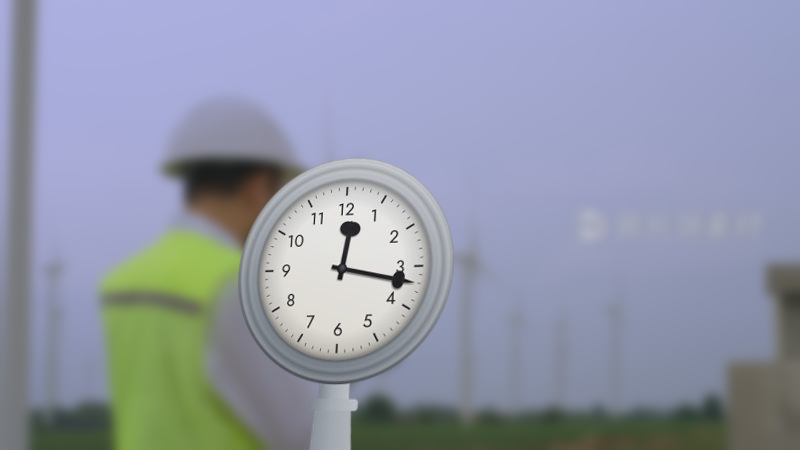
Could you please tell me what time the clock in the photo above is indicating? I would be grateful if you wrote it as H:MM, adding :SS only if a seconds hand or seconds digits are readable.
12:17
